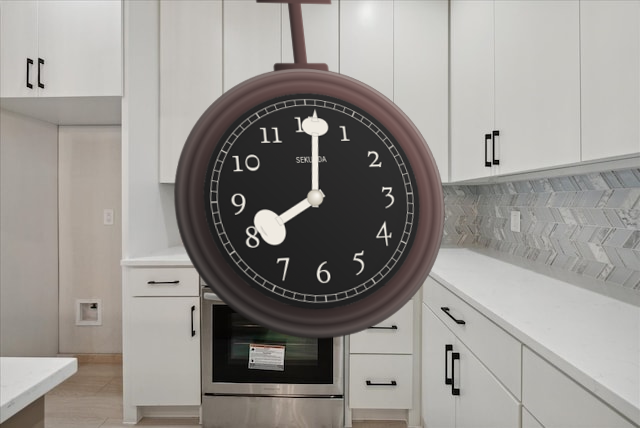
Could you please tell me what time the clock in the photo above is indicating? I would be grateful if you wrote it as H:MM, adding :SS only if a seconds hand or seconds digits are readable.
8:01
